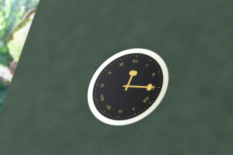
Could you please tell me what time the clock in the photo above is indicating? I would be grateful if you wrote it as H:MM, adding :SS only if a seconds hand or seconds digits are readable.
12:15
